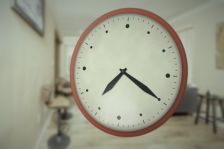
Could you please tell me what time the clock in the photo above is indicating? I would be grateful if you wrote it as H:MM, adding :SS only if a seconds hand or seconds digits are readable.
7:20
